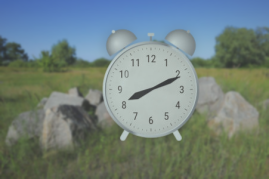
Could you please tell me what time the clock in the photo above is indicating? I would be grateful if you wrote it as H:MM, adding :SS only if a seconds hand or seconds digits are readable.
8:11
